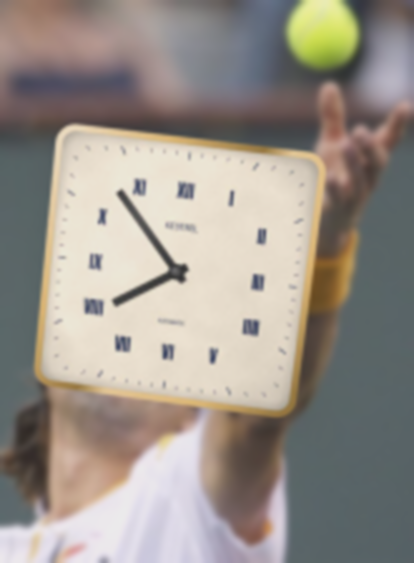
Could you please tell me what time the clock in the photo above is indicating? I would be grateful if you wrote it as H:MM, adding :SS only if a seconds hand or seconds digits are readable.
7:53
